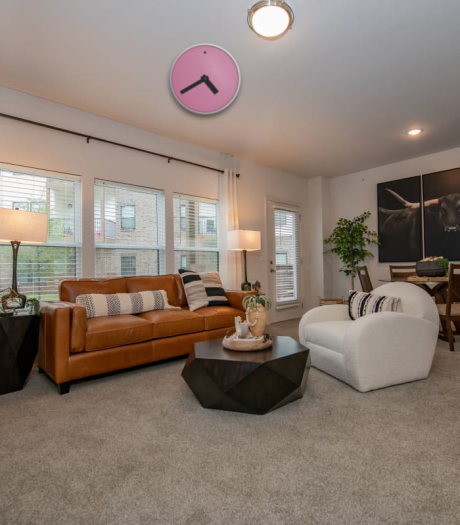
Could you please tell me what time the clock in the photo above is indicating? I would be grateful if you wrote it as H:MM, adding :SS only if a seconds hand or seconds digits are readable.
4:40
